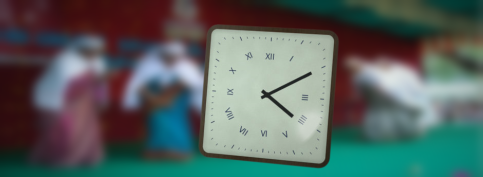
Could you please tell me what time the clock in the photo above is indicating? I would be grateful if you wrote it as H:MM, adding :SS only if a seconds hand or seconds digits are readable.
4:10
